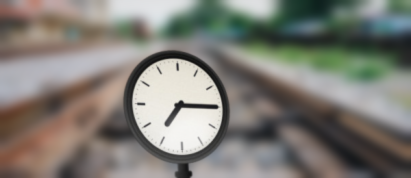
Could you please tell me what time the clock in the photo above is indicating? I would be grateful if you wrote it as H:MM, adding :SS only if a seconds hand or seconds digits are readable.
7:15
